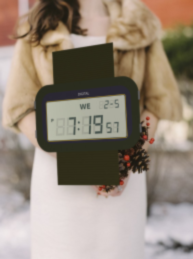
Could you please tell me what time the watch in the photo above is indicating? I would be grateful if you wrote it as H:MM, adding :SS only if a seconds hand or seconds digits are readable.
7:19:57
